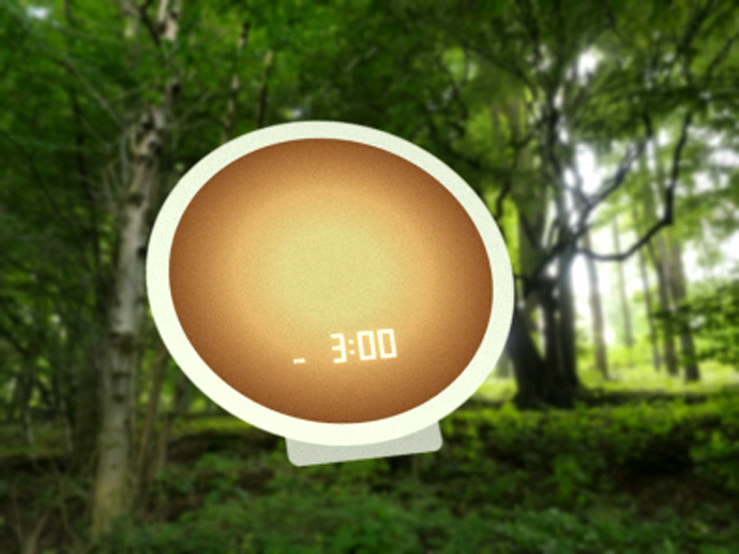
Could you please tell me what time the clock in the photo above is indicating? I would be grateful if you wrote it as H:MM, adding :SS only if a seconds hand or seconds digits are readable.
3:00
